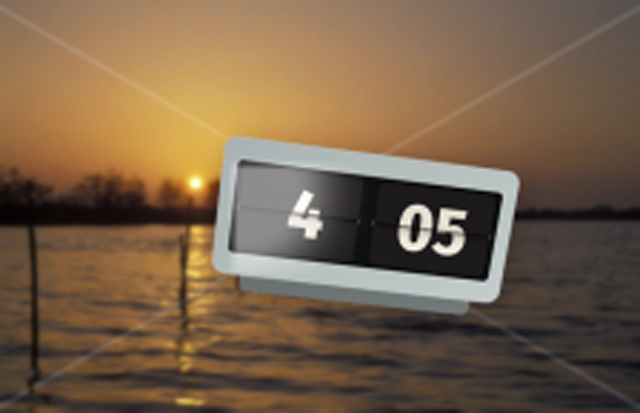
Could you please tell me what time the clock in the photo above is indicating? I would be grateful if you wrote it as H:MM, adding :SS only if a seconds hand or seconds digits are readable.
4:05
